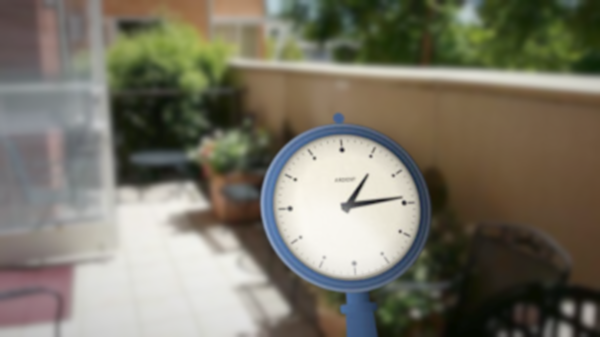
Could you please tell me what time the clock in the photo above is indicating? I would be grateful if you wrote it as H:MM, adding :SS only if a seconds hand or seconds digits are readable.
1:14
